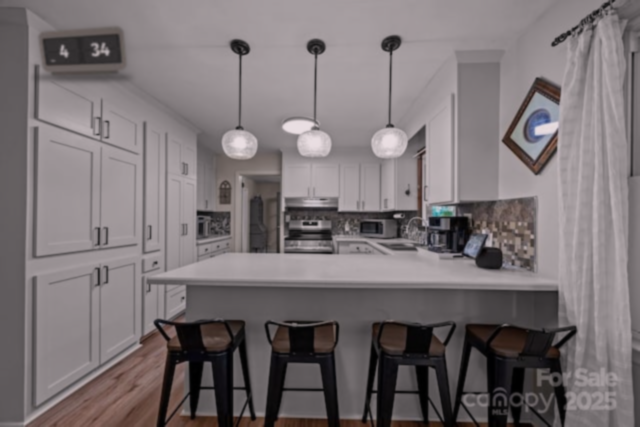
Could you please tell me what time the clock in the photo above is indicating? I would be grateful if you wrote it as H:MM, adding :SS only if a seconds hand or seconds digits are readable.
4:34
